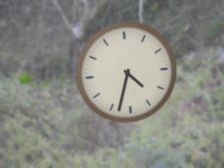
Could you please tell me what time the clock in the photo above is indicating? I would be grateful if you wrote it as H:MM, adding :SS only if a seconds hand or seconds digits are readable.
4:33
